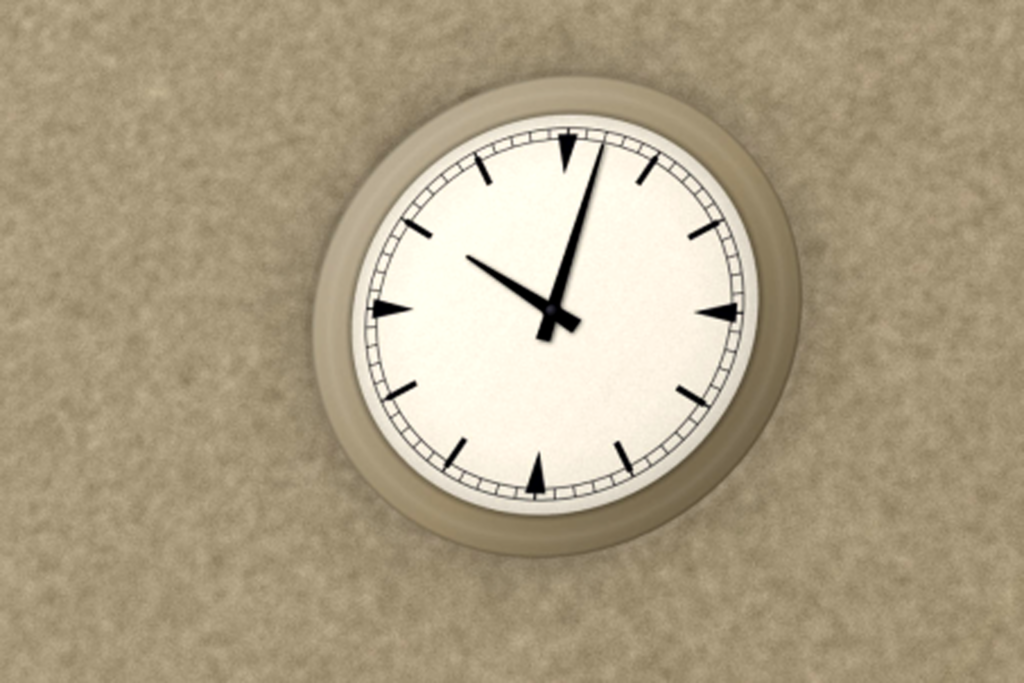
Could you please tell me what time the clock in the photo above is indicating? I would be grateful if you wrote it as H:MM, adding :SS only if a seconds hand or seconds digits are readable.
10:02
